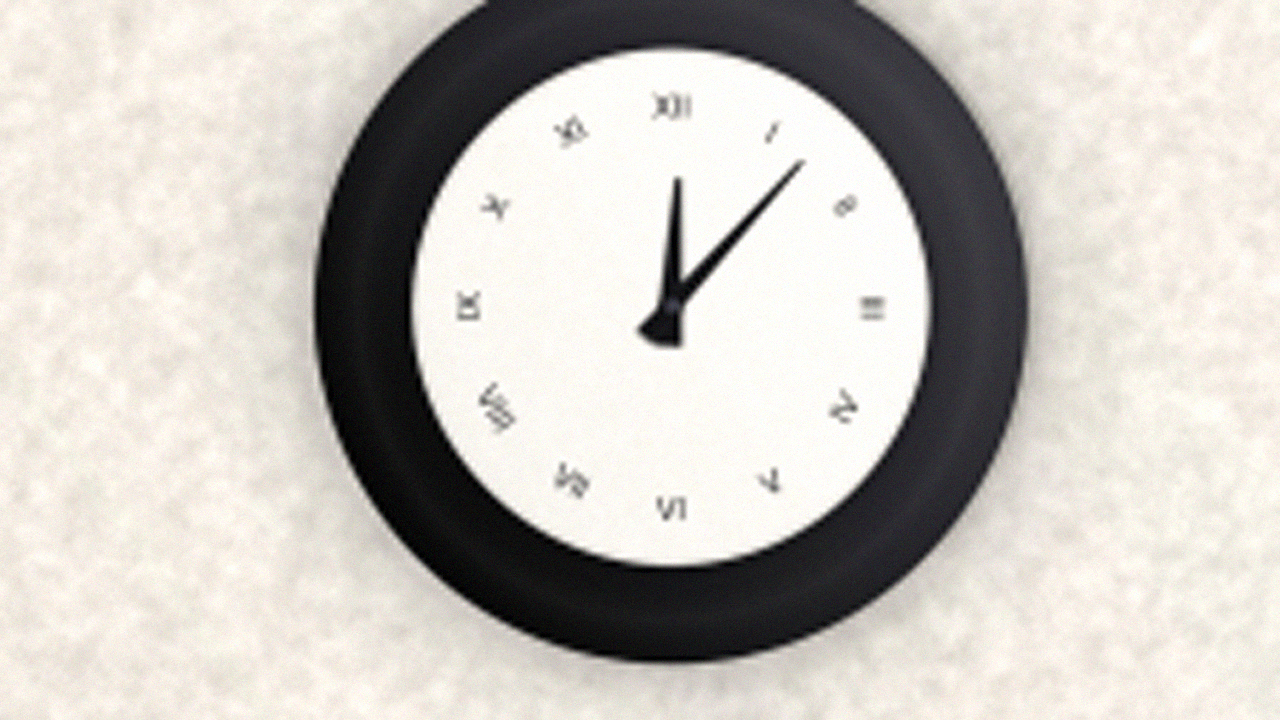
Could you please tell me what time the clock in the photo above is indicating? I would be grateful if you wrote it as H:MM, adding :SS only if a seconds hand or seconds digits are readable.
12:07
